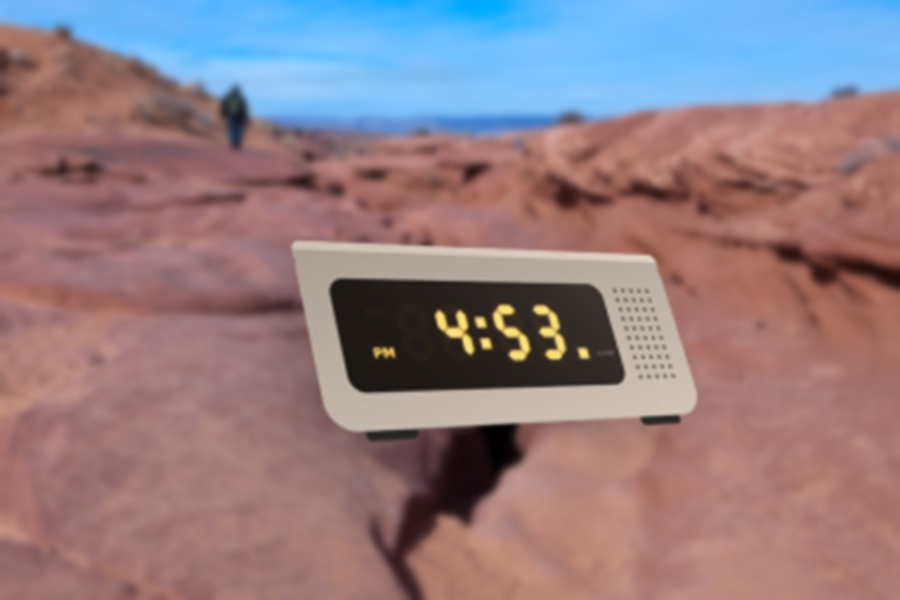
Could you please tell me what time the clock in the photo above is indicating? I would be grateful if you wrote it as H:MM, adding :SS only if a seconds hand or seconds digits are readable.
4:53
